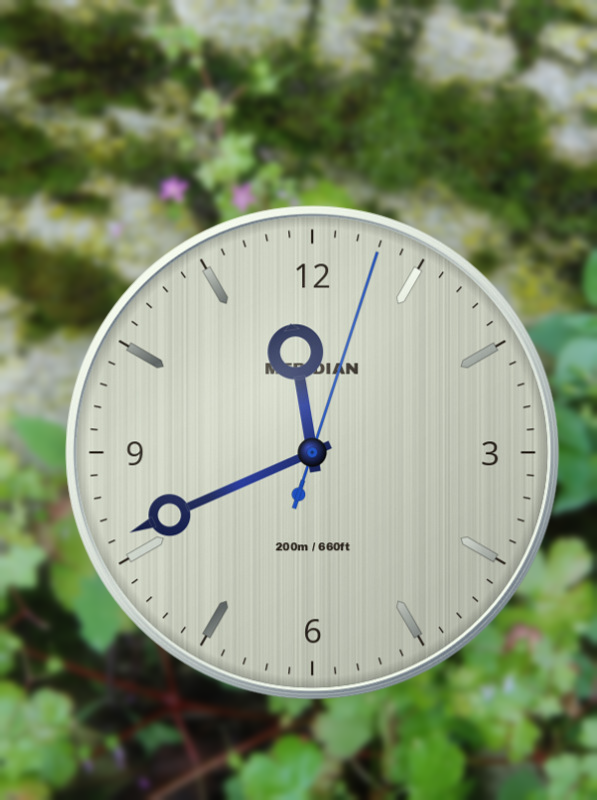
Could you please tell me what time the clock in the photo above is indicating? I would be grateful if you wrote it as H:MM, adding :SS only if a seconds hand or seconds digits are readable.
11:41:03
